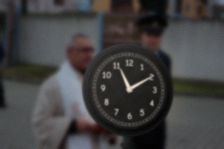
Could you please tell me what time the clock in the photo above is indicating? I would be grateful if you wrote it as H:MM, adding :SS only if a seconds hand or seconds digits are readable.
11:10
